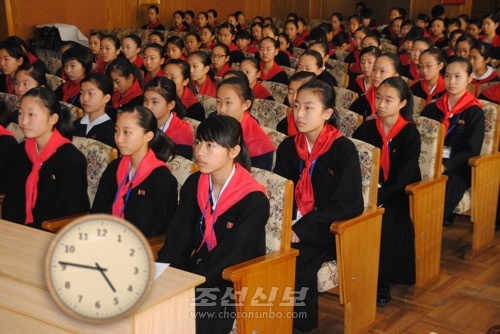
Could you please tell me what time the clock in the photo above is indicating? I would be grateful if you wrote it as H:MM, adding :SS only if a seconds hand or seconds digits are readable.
4:46
